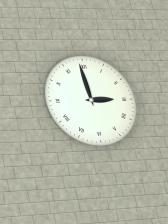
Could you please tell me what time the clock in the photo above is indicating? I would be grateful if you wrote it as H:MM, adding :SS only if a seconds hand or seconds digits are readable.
2:59
